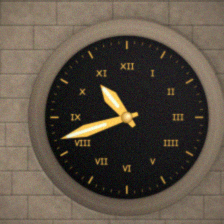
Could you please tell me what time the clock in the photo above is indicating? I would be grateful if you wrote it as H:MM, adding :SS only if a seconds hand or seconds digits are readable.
10:42
